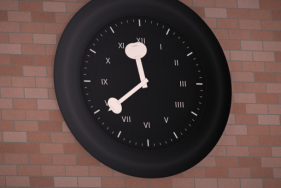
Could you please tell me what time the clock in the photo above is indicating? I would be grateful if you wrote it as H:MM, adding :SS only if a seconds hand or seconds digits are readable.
11:39
